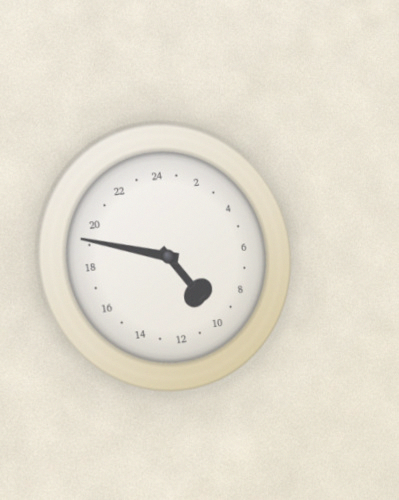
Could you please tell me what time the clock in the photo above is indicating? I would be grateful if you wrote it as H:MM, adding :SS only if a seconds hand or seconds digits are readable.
9:48
